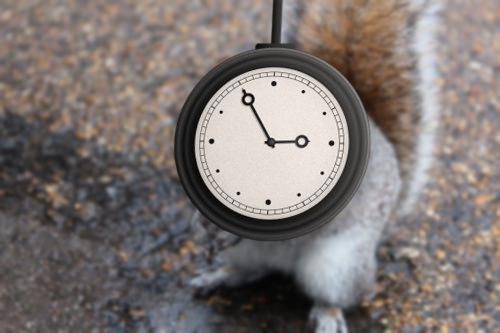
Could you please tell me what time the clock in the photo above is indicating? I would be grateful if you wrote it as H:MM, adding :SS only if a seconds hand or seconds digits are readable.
2:55
